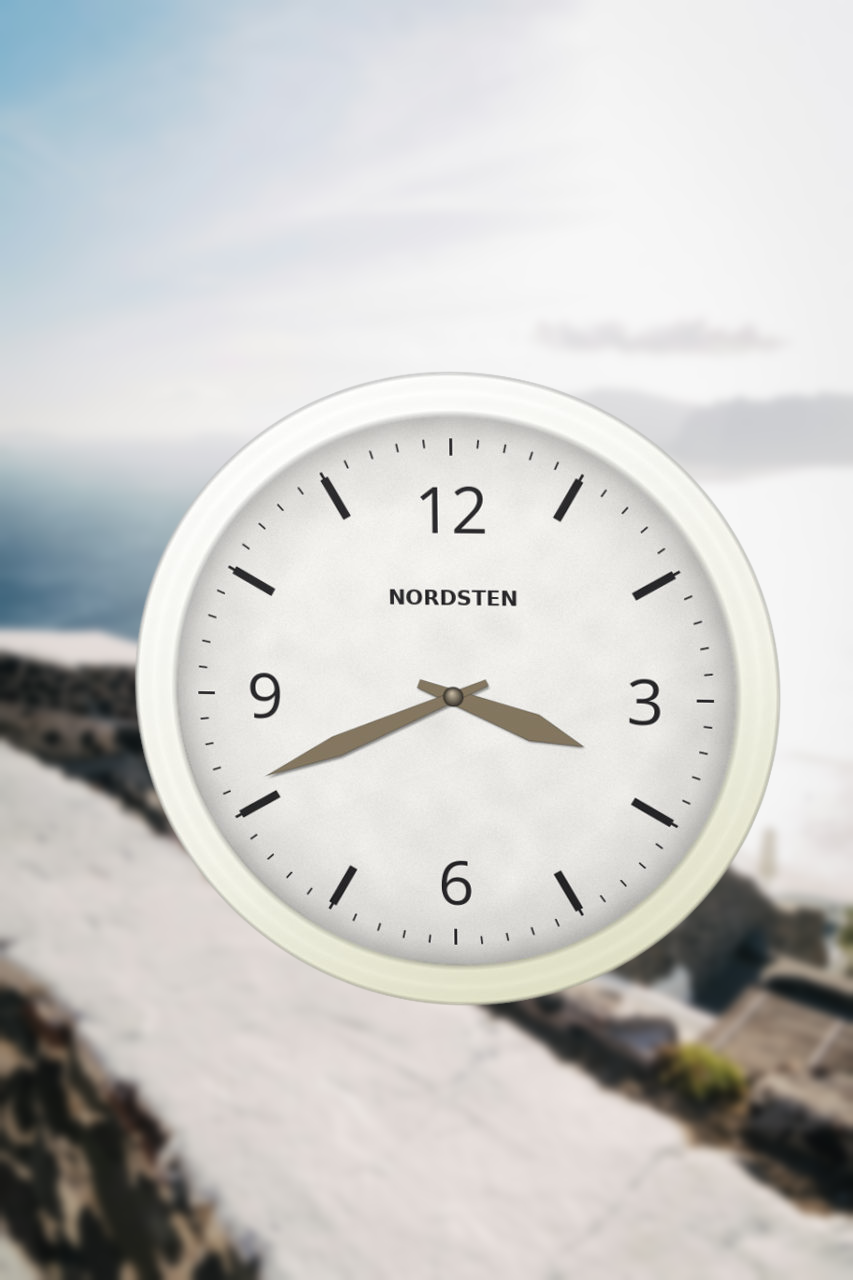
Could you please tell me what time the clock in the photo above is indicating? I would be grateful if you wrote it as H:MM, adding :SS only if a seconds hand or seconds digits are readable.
3:41
